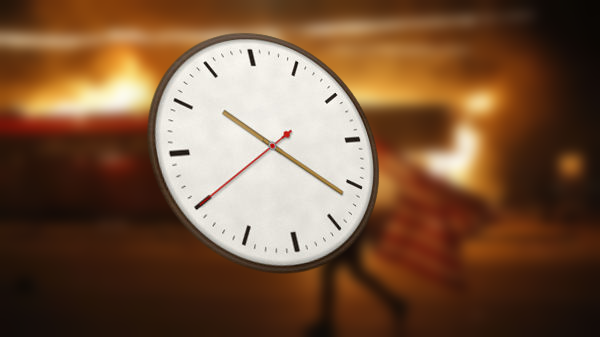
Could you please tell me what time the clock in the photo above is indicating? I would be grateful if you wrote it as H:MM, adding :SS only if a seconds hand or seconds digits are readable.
10:21:40
